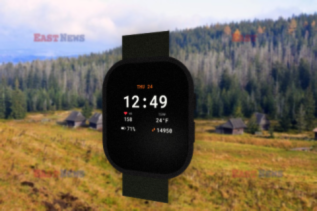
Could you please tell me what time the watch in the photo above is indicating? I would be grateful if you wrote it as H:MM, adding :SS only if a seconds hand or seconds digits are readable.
12:49
